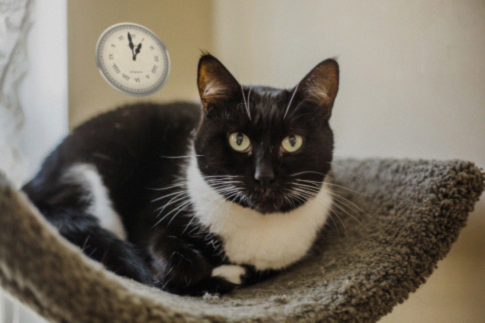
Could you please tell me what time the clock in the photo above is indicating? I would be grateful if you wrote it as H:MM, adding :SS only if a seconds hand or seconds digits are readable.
12:59
